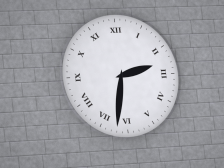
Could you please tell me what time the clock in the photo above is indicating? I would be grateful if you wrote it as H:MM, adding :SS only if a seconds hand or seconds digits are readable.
2:32
